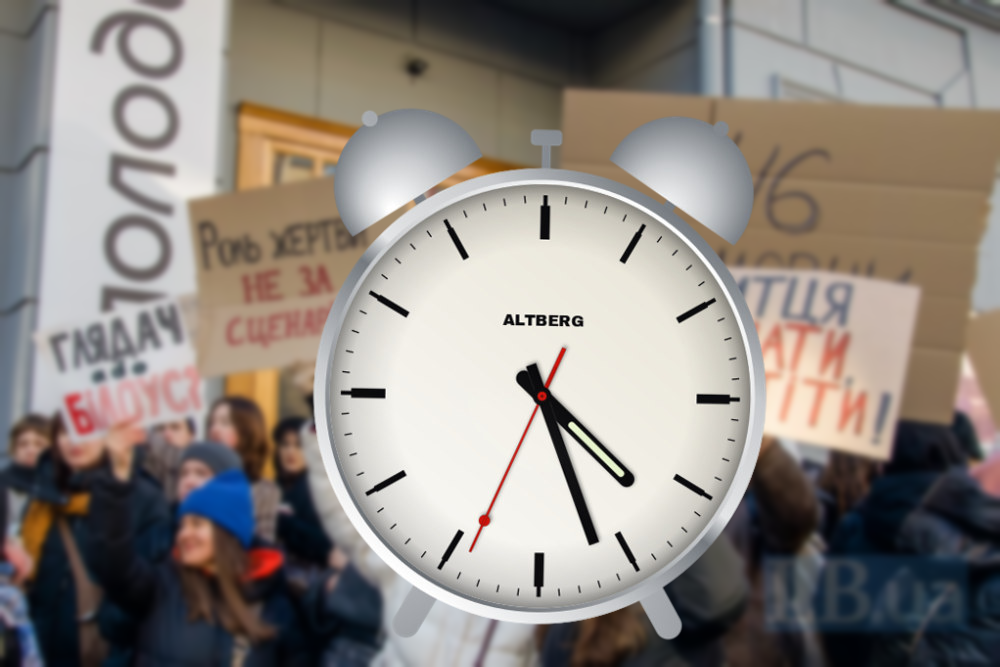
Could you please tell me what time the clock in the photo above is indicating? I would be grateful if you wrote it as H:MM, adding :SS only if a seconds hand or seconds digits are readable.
4:26:34
